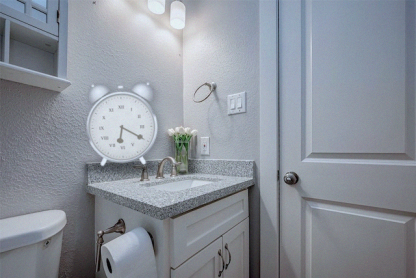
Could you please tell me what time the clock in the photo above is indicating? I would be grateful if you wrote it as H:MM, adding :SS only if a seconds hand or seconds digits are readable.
6:20
